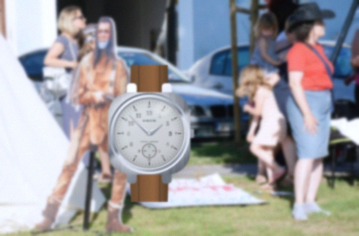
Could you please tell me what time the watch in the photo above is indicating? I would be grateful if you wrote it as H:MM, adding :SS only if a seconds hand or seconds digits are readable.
1:52
